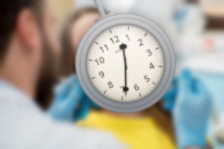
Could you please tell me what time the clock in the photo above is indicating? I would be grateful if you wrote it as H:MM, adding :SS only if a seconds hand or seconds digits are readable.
12:34
